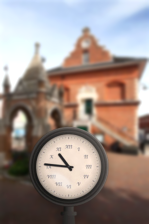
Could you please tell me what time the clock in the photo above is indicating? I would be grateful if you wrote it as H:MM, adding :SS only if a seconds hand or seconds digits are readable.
10:46
